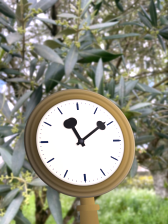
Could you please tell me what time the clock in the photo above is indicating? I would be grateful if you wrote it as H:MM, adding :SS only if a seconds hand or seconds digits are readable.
11:09
